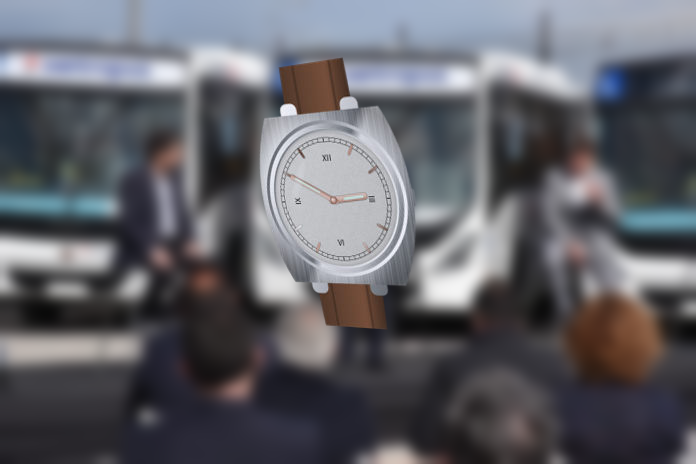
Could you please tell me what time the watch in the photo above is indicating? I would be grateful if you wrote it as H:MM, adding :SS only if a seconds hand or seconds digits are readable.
2:50
